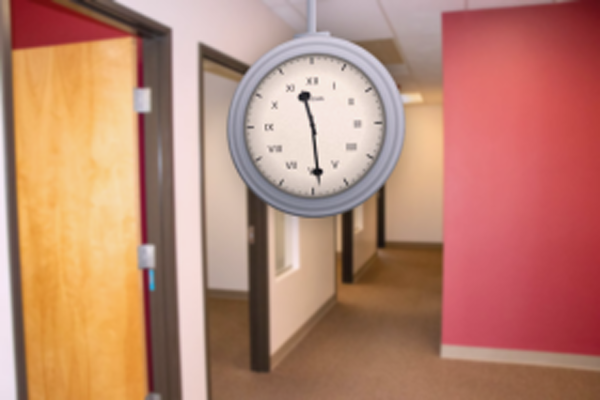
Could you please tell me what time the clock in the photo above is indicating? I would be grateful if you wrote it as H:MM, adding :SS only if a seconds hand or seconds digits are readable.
11:29
